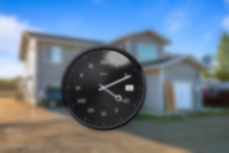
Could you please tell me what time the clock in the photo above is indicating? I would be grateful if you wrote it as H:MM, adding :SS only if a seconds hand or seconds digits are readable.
4:11
